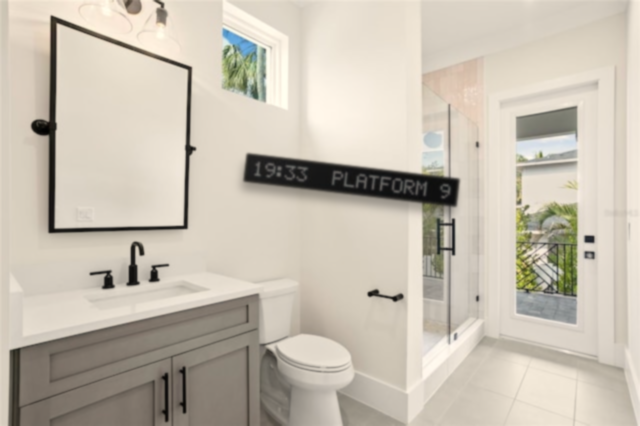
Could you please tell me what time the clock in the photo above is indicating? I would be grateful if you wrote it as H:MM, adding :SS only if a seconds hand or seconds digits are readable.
19:33
